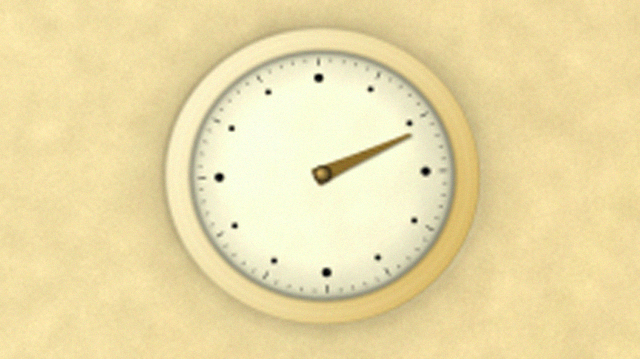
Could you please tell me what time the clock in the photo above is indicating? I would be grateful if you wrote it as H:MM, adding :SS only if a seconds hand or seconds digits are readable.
2:11
